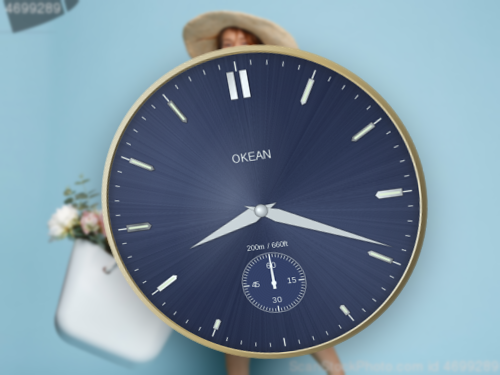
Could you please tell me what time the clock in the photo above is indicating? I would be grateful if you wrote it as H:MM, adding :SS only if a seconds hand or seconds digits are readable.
8:19
